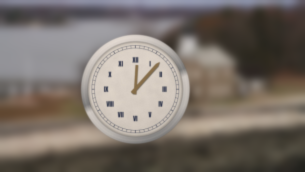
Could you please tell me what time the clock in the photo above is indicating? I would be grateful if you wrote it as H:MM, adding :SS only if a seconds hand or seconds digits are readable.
12:07
